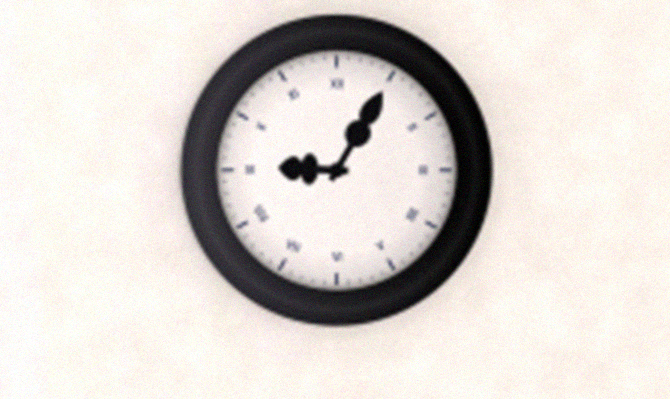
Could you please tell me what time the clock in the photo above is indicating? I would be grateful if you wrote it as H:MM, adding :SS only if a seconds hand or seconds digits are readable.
9:05
